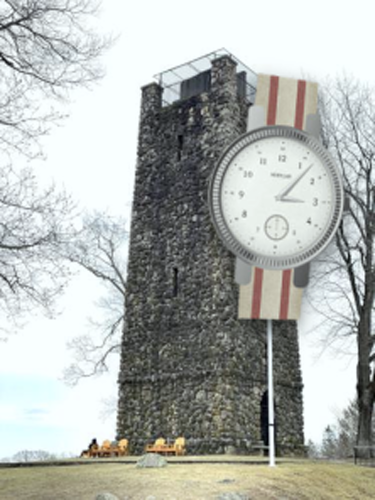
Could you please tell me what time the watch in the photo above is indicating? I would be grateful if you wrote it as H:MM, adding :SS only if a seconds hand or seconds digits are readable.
3:07
